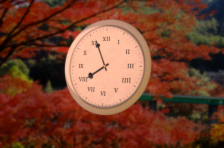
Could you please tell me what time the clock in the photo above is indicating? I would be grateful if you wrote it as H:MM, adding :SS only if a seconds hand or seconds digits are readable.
7:56
